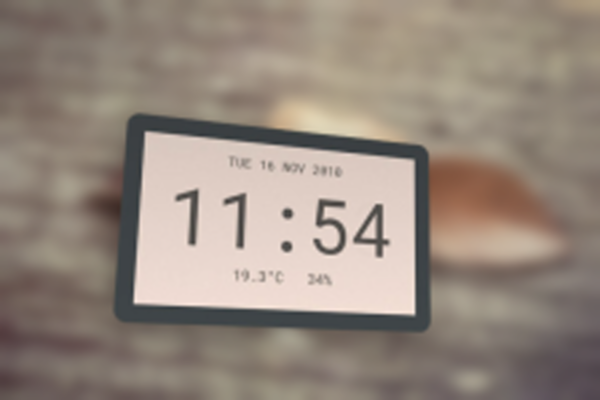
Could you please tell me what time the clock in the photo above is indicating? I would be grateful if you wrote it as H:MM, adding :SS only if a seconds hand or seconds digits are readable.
11:54
